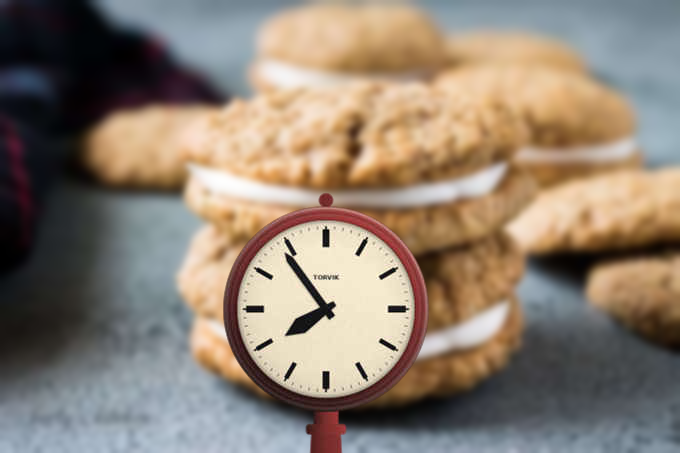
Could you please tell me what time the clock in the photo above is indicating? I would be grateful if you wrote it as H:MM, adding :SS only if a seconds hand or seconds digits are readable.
7:54
